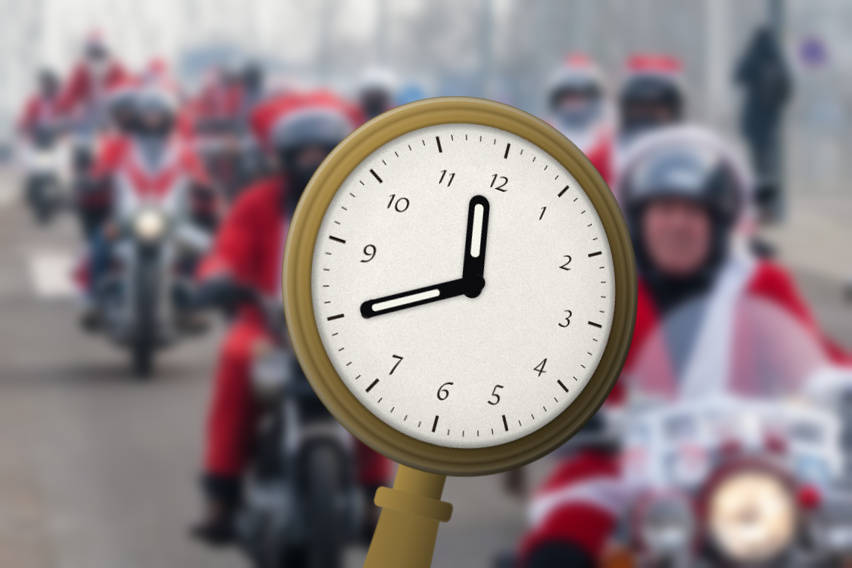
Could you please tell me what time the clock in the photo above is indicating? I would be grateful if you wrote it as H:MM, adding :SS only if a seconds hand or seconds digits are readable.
11:40
